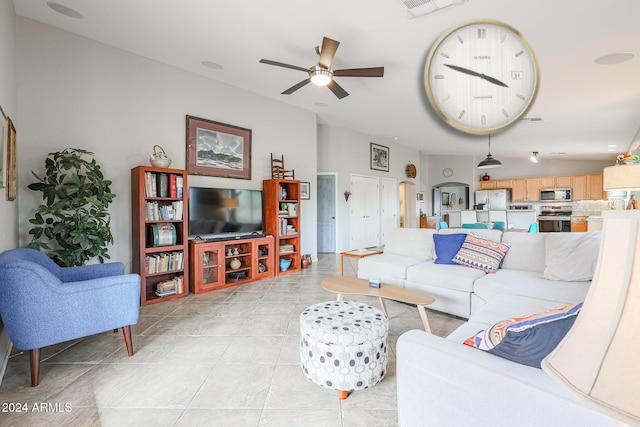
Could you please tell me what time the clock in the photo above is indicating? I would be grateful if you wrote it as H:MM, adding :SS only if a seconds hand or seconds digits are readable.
3:48
